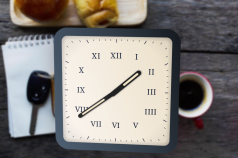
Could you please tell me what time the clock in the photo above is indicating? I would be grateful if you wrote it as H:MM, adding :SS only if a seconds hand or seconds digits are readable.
1:39
